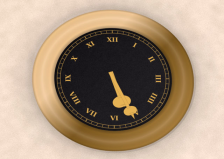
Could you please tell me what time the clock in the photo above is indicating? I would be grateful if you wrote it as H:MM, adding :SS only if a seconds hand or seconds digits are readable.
5:26
